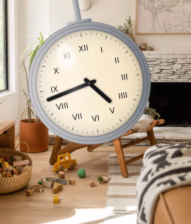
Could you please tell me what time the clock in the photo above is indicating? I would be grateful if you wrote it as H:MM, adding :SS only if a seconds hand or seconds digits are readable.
4:43
